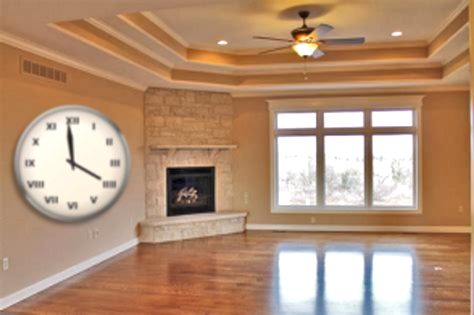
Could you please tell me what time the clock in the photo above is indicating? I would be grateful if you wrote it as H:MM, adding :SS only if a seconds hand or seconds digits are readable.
3:59
